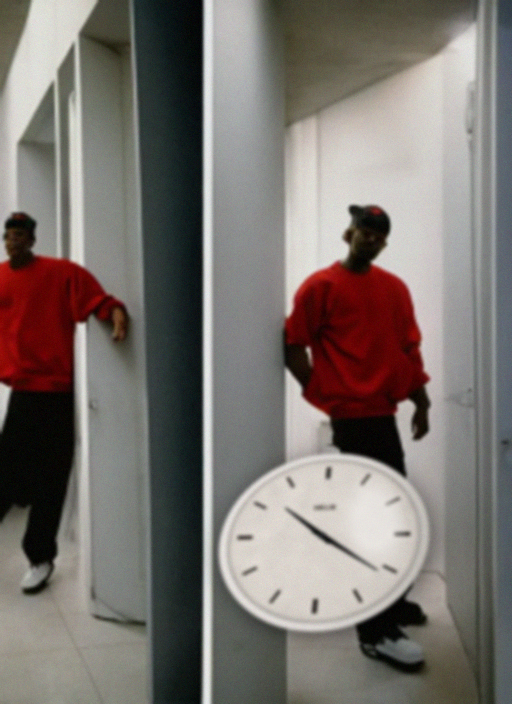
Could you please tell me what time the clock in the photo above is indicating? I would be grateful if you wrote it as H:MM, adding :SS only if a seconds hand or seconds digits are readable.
10:21
